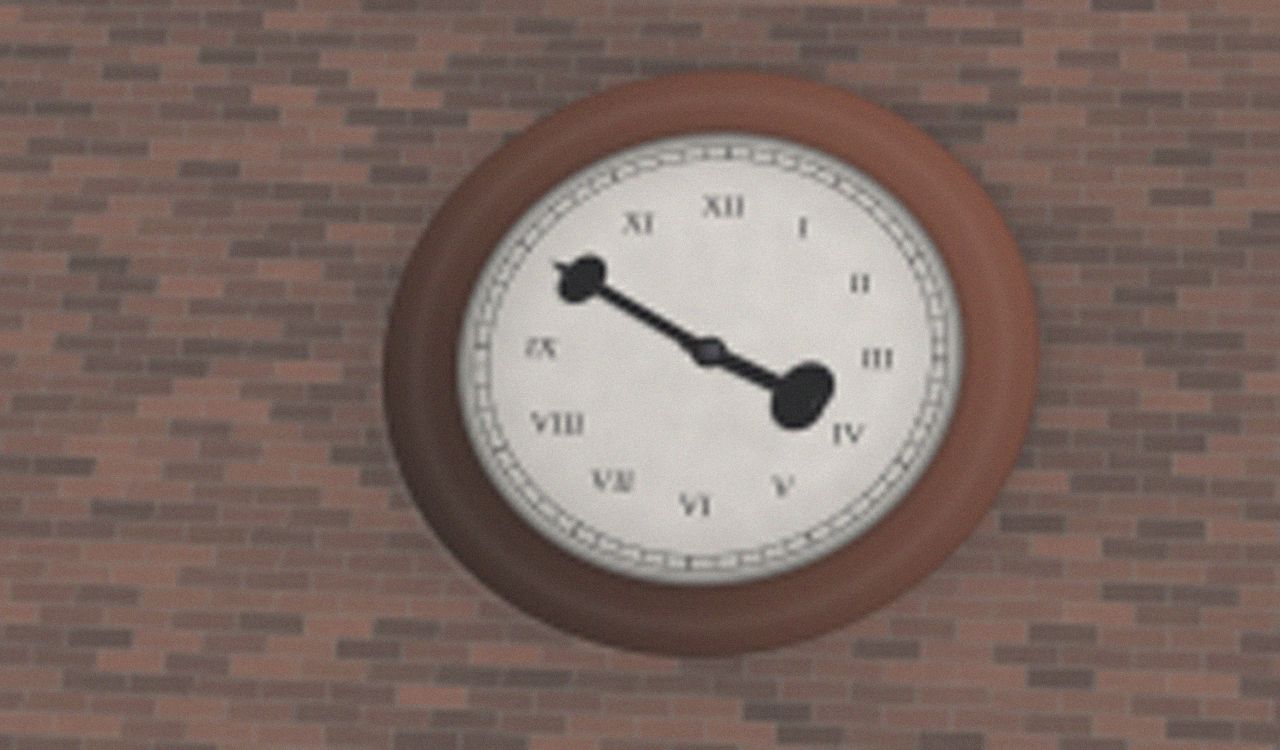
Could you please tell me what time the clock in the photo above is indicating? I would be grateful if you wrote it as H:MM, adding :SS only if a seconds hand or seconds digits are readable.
3:50
